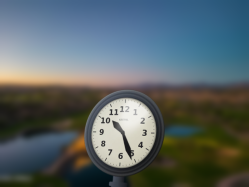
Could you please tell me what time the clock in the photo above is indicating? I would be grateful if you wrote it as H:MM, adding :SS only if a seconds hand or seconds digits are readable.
10:26
